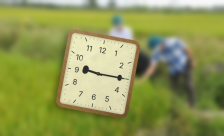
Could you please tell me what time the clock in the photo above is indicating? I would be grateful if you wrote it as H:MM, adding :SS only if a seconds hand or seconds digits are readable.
9:15
